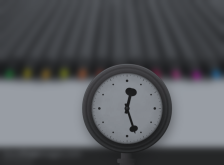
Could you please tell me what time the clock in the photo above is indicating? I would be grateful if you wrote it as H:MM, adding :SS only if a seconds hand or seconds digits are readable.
12:27
